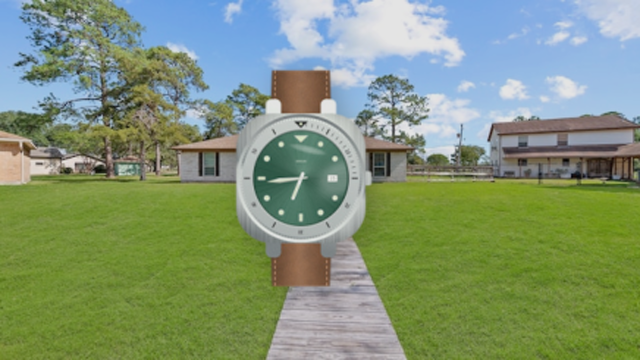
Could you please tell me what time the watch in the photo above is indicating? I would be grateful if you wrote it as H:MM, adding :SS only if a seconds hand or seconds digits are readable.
6:44
